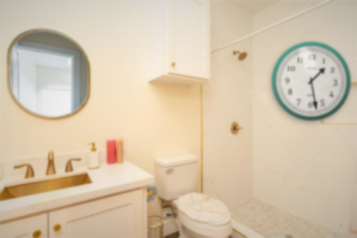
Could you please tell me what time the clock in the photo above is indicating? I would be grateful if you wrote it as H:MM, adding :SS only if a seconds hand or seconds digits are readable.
1:28
